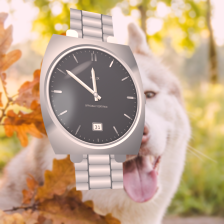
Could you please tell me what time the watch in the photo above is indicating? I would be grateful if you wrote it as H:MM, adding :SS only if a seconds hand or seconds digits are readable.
11:51
